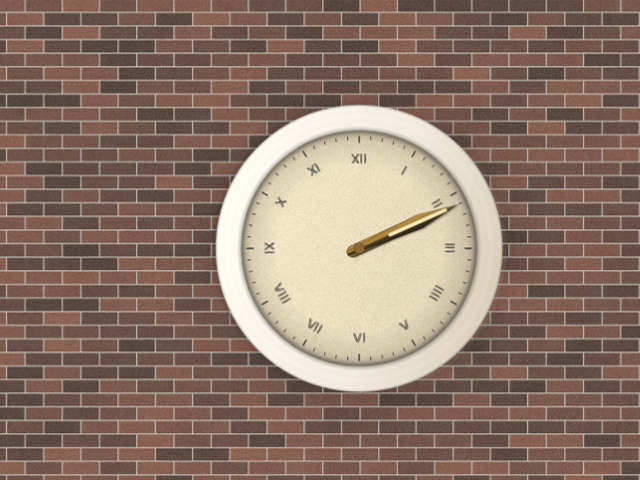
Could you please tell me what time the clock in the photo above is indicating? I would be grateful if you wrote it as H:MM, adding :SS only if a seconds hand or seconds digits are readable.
2:11
